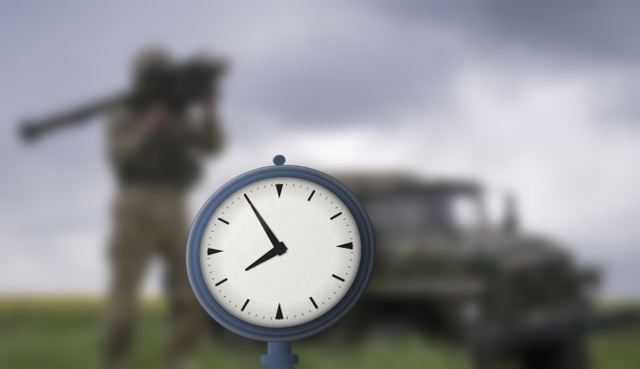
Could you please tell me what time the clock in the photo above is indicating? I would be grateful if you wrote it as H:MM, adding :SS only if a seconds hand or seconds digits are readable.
7:55
